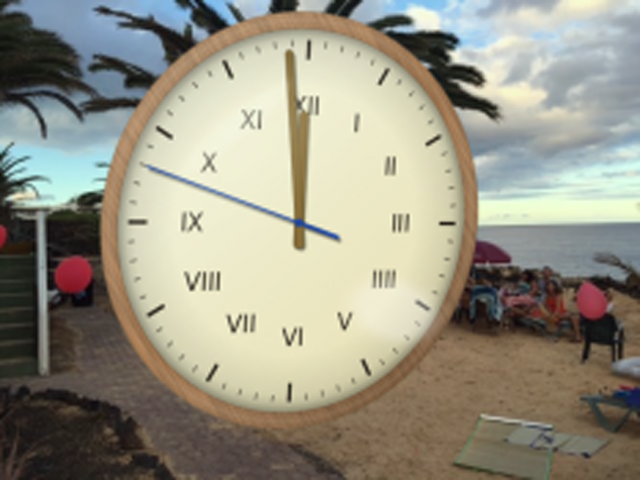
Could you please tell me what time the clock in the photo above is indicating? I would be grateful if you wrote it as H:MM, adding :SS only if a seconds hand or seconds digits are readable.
11:58:48
